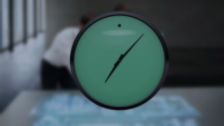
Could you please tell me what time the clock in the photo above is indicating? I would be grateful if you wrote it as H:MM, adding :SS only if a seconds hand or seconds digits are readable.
7:07
